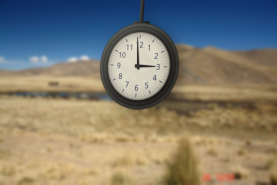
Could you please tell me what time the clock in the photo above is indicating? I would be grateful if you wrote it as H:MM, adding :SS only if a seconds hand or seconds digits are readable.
2:59
